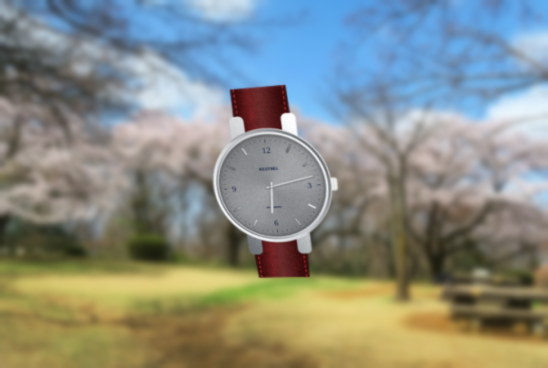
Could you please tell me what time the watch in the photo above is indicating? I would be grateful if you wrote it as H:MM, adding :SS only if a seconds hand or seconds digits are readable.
6:13
